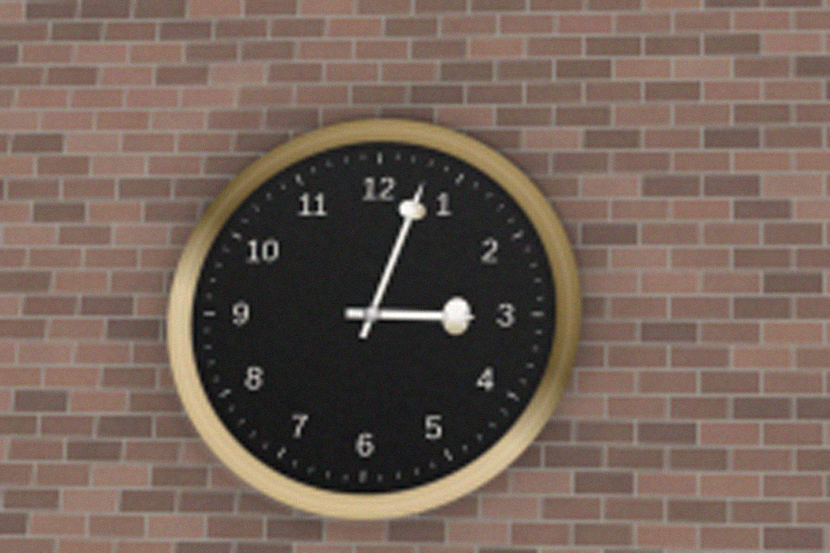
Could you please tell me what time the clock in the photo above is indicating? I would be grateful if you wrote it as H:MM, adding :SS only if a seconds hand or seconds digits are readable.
3:03
